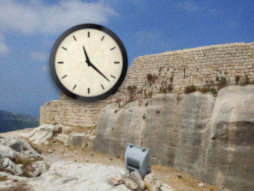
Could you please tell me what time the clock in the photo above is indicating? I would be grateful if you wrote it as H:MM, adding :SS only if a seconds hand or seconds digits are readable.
11:22
